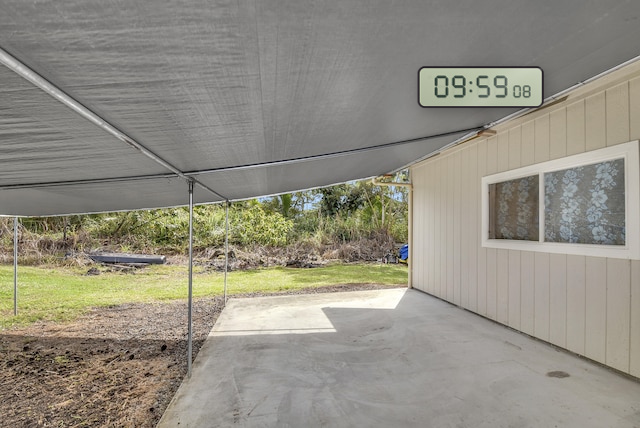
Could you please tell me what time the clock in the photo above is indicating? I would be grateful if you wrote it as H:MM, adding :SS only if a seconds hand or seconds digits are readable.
9:59:08
